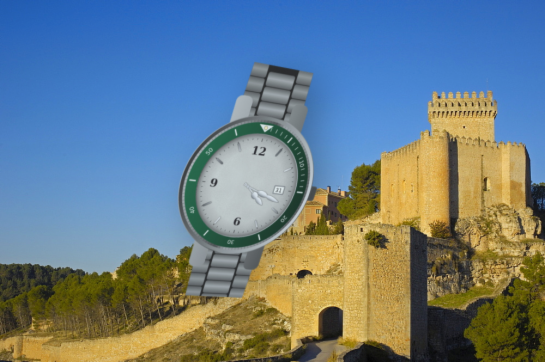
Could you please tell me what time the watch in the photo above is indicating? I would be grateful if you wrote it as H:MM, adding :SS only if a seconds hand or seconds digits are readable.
4:18
